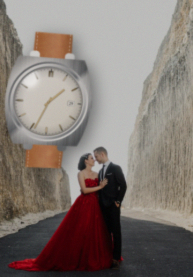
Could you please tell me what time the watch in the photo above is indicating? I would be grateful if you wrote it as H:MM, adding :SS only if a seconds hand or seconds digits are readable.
1:34
